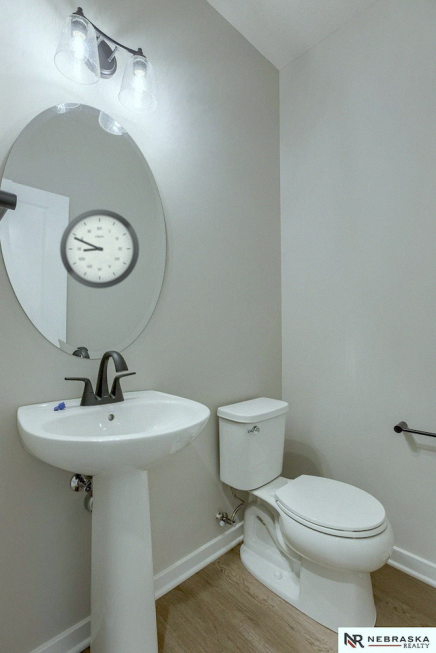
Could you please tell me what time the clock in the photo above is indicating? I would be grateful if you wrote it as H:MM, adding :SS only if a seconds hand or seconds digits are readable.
8:49
